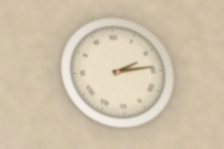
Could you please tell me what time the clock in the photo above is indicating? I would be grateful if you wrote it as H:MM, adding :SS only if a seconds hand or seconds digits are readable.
2:14
